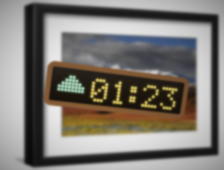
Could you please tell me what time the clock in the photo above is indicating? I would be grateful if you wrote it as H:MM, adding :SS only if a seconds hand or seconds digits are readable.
1:23
